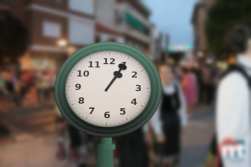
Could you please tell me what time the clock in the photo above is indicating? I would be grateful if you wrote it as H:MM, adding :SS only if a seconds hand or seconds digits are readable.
1:05
